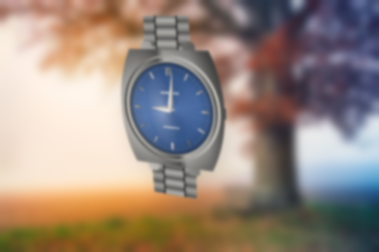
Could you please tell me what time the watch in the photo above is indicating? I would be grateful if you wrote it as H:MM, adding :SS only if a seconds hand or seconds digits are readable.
9:01
